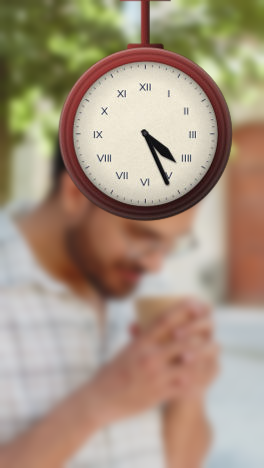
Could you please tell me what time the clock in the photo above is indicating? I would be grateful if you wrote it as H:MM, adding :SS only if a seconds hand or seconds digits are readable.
4:26
